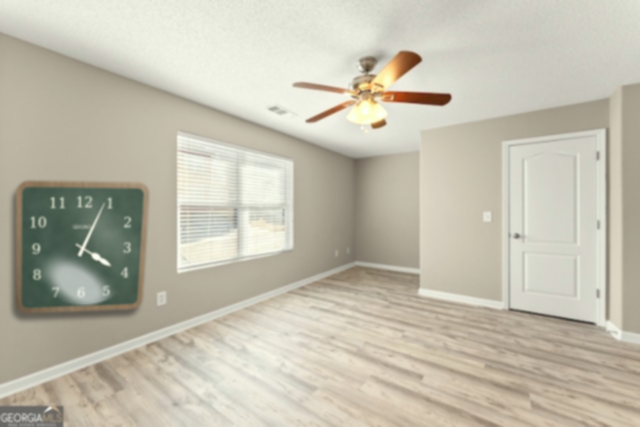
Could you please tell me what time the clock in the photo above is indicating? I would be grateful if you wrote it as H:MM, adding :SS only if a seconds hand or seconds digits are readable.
4:04
